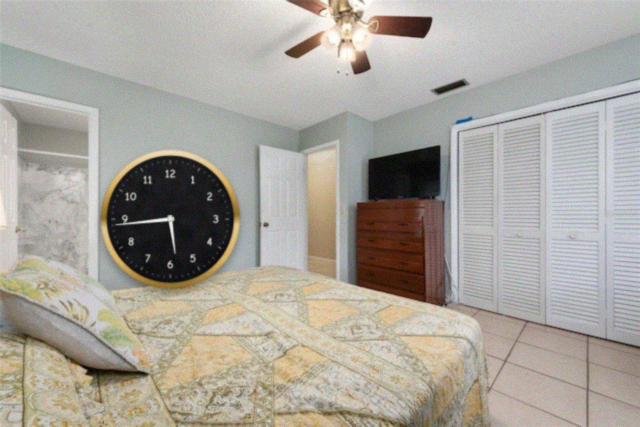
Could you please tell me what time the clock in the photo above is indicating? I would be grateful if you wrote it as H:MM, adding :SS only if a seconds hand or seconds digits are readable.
5:44
